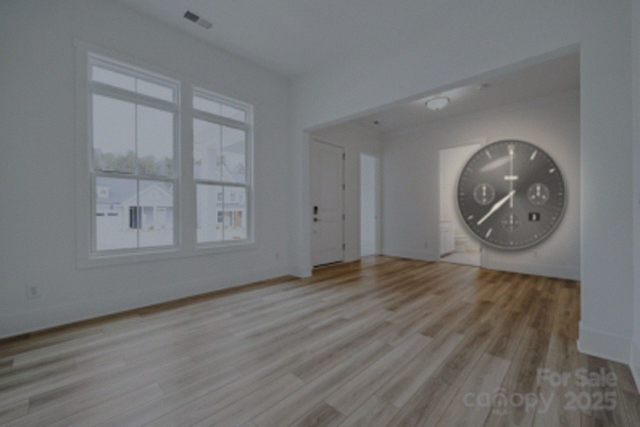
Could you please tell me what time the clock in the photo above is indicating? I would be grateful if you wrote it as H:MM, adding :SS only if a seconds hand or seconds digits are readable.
7:38
